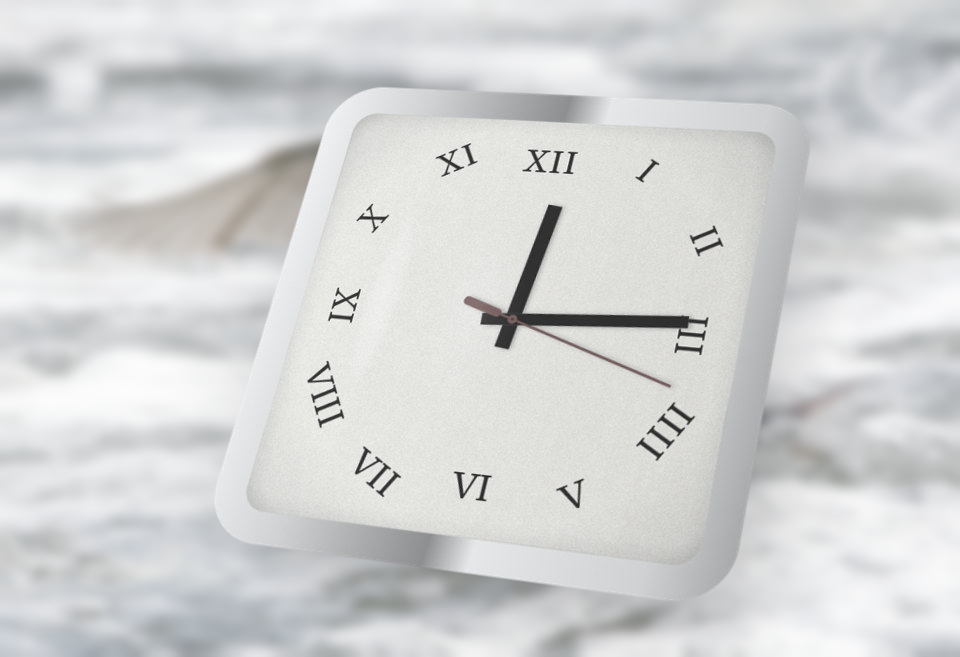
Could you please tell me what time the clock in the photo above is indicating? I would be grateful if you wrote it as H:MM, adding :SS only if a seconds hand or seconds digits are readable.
12:14:18
